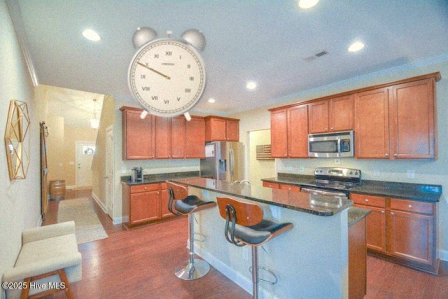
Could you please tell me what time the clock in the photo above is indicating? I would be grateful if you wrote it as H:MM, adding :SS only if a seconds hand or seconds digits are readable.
9:49
